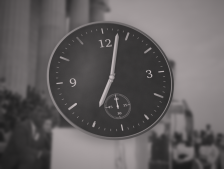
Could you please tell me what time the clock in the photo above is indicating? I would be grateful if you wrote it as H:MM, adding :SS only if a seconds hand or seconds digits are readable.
7:03
